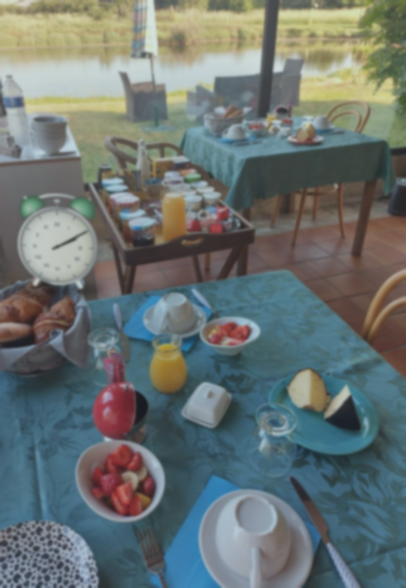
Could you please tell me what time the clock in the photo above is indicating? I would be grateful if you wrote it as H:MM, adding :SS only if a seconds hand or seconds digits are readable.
2:10
